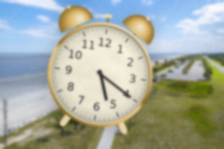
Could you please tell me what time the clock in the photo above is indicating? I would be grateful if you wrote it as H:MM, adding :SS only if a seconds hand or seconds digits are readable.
5:20
